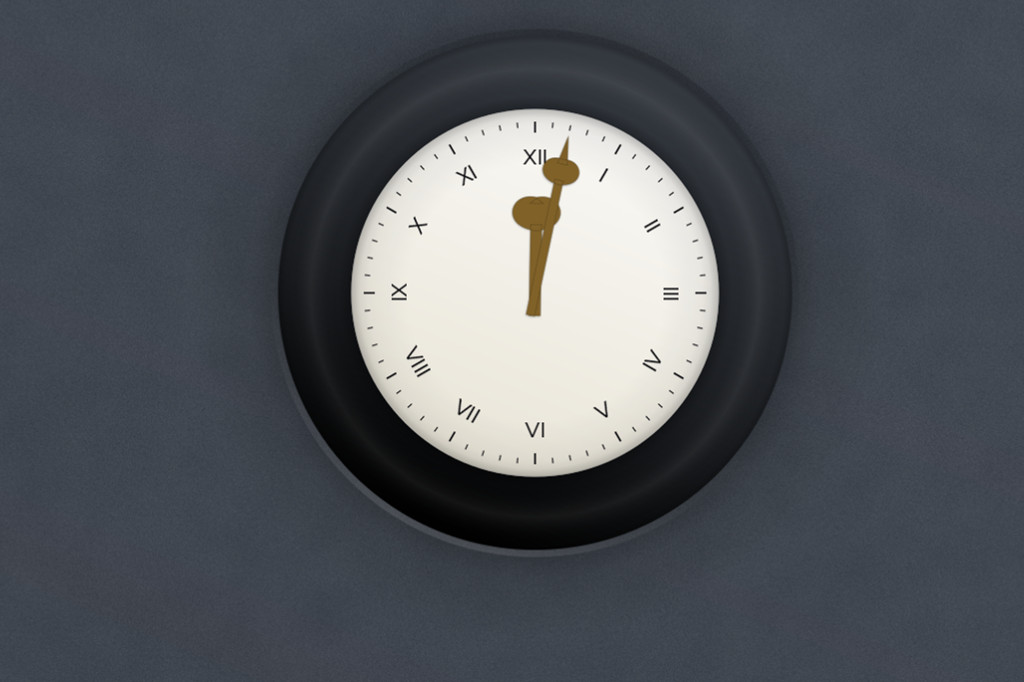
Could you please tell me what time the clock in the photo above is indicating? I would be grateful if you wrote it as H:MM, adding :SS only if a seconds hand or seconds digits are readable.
12:02
